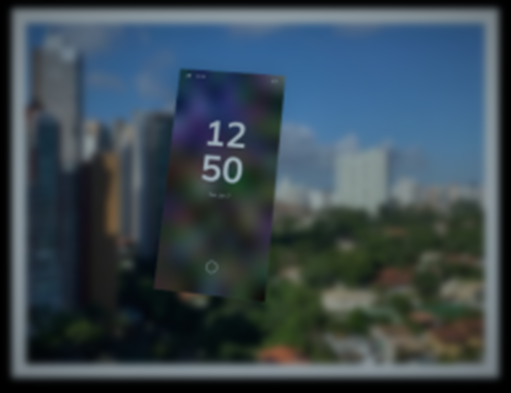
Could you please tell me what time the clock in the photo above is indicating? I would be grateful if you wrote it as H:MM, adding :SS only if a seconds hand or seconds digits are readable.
12:50
